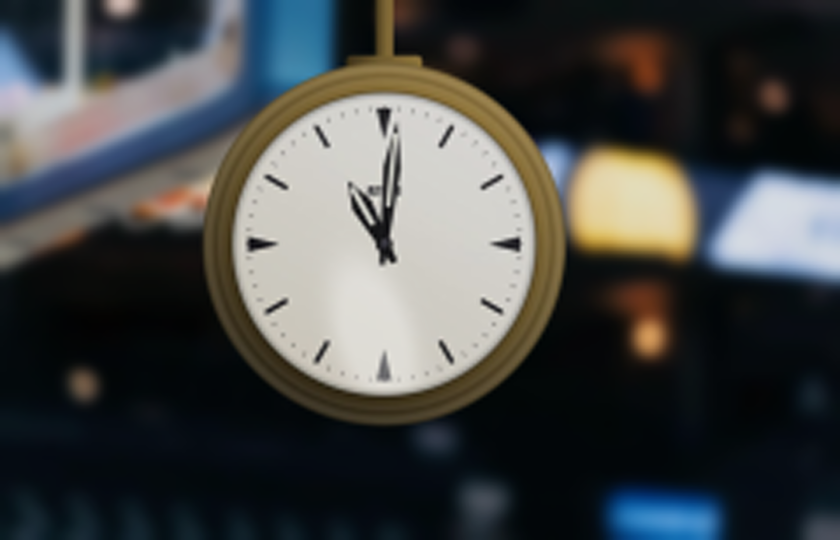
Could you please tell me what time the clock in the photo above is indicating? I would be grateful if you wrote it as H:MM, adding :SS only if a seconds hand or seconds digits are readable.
11:01
